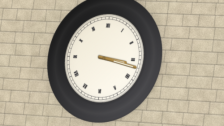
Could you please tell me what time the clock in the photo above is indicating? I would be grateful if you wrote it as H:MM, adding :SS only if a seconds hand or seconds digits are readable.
3:17
